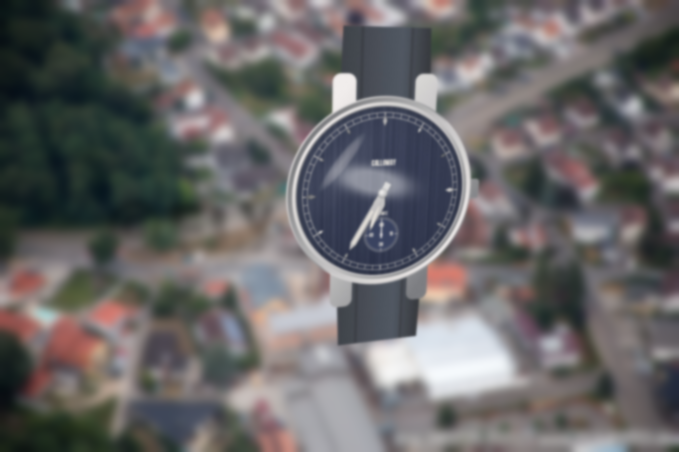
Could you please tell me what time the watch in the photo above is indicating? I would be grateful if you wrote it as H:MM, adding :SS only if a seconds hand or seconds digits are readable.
6:35
